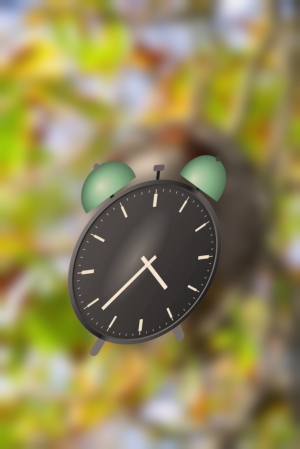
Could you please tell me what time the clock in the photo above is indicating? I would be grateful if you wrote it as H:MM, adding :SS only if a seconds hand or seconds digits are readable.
4:38
